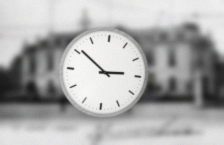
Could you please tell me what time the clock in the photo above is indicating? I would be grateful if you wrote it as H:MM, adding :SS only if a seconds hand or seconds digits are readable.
2:51
